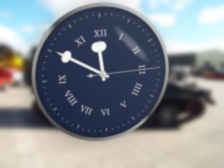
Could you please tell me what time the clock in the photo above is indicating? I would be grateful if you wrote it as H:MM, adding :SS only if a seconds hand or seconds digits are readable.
11:50:15
